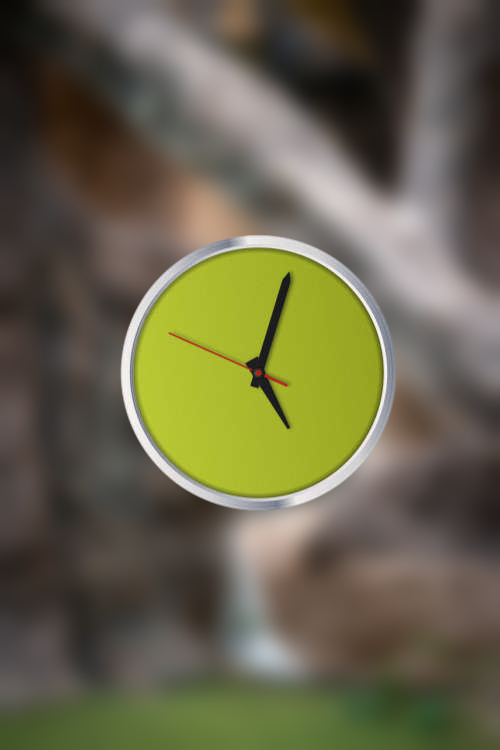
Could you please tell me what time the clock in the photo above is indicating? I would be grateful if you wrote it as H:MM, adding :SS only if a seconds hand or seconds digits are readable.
5:02:49
